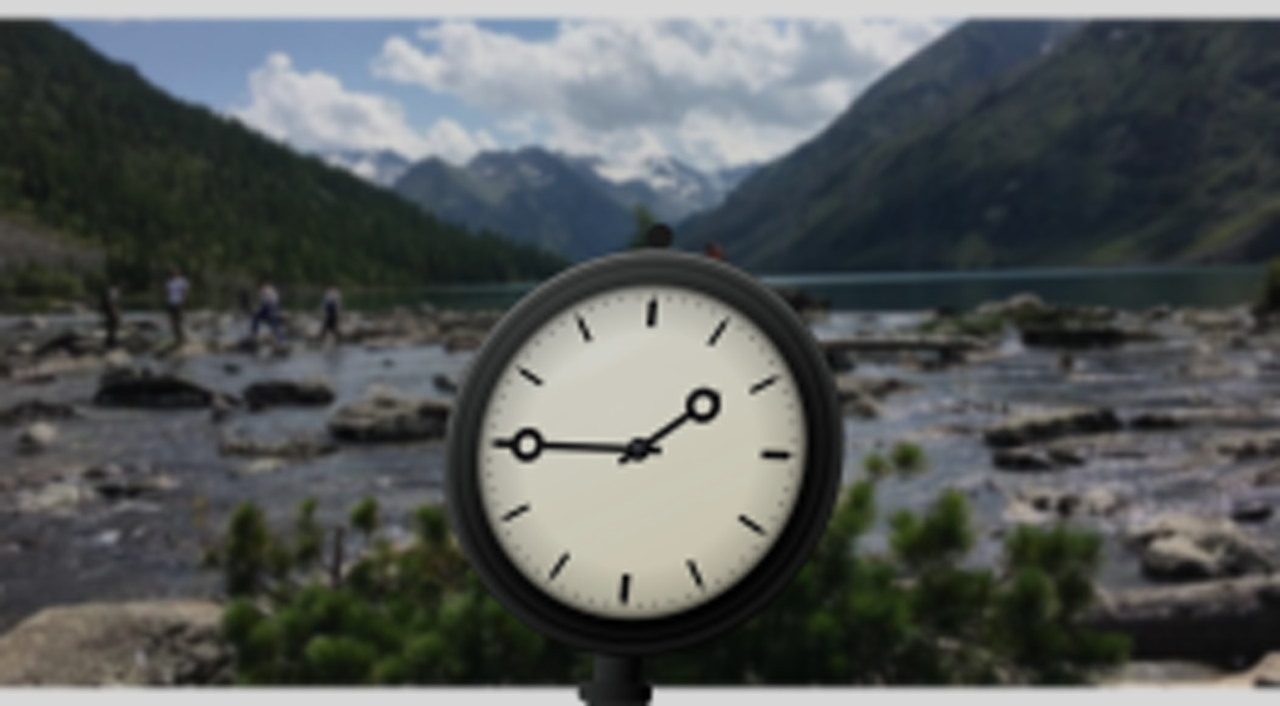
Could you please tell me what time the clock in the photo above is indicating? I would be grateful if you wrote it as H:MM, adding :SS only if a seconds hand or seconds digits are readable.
1:45
